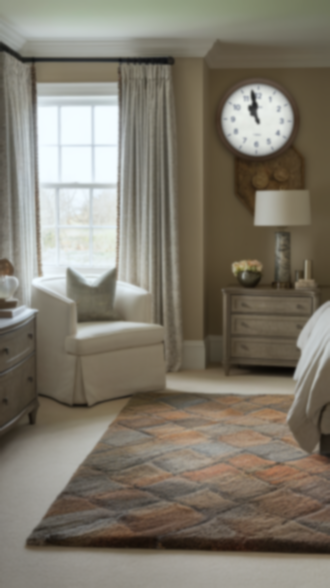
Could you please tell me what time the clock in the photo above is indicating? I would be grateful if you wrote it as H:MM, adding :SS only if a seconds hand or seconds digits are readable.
10:58
